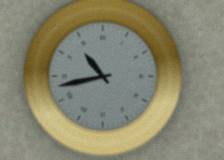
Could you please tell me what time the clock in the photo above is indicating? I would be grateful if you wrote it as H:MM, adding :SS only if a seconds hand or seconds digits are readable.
10:43
